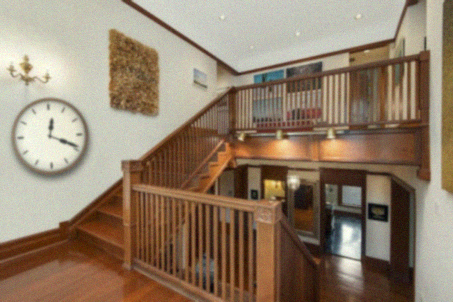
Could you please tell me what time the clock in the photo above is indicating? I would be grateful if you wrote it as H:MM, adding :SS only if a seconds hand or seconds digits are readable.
12:19
